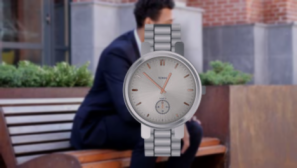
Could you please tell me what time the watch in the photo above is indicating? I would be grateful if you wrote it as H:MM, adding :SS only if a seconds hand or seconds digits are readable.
12:52
